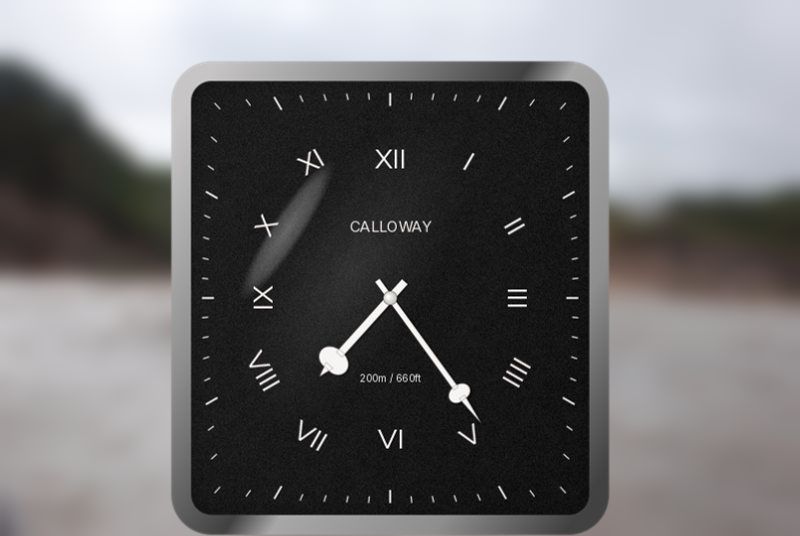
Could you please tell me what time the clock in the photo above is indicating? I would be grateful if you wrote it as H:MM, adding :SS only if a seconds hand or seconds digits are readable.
7:24
